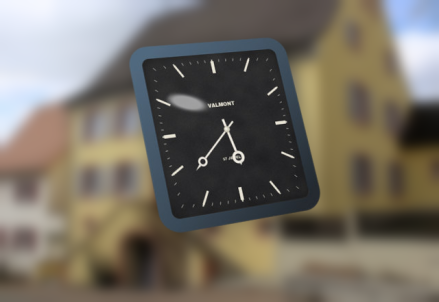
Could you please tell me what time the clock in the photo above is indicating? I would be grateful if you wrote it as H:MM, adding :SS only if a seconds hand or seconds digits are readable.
5:38
